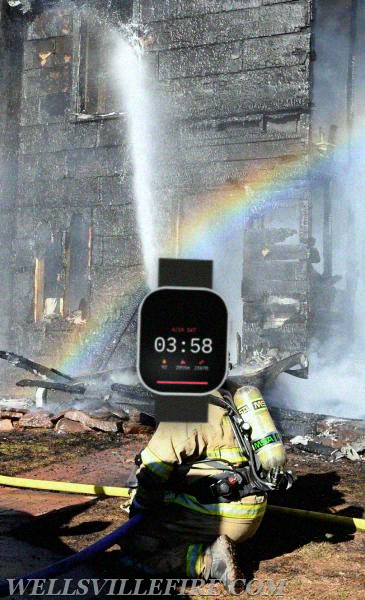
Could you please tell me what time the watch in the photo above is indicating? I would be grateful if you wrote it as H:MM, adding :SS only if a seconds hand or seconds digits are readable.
3:58
